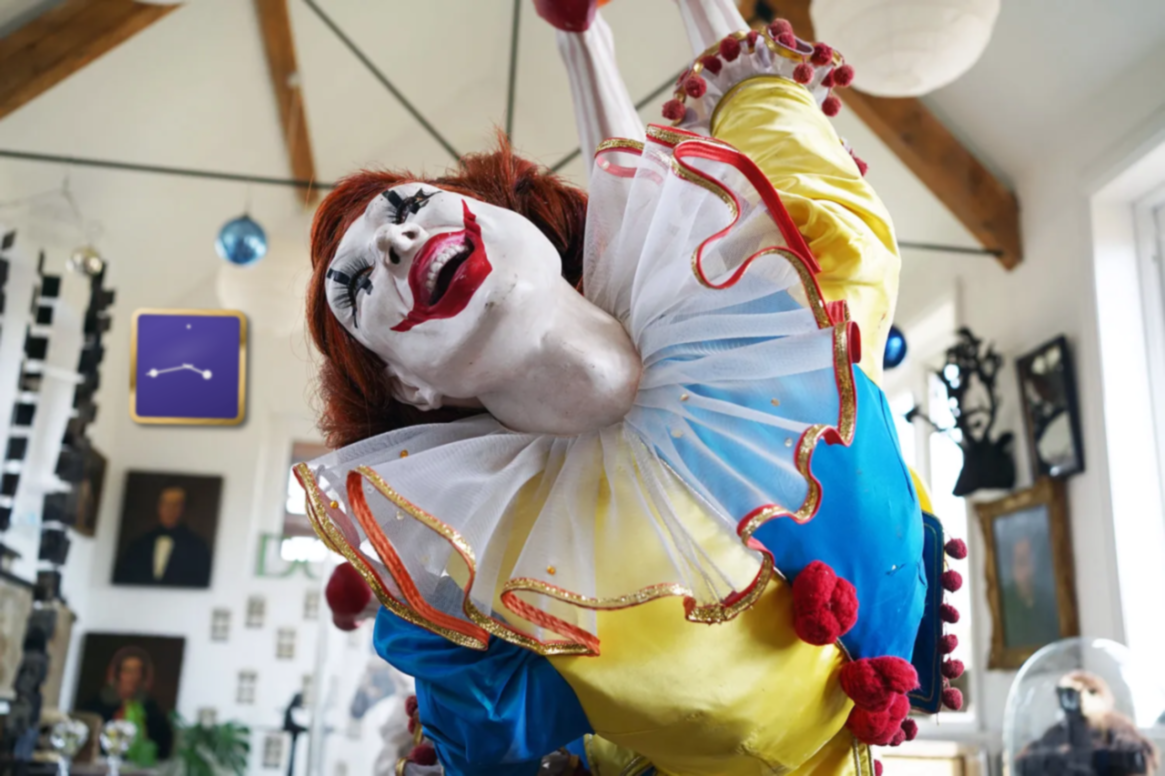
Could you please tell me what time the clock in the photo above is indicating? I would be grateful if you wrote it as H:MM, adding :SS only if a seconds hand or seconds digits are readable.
3:43
